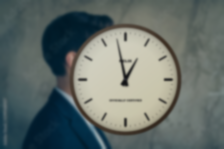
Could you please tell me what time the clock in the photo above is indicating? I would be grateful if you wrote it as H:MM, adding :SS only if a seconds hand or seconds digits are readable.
12:58
